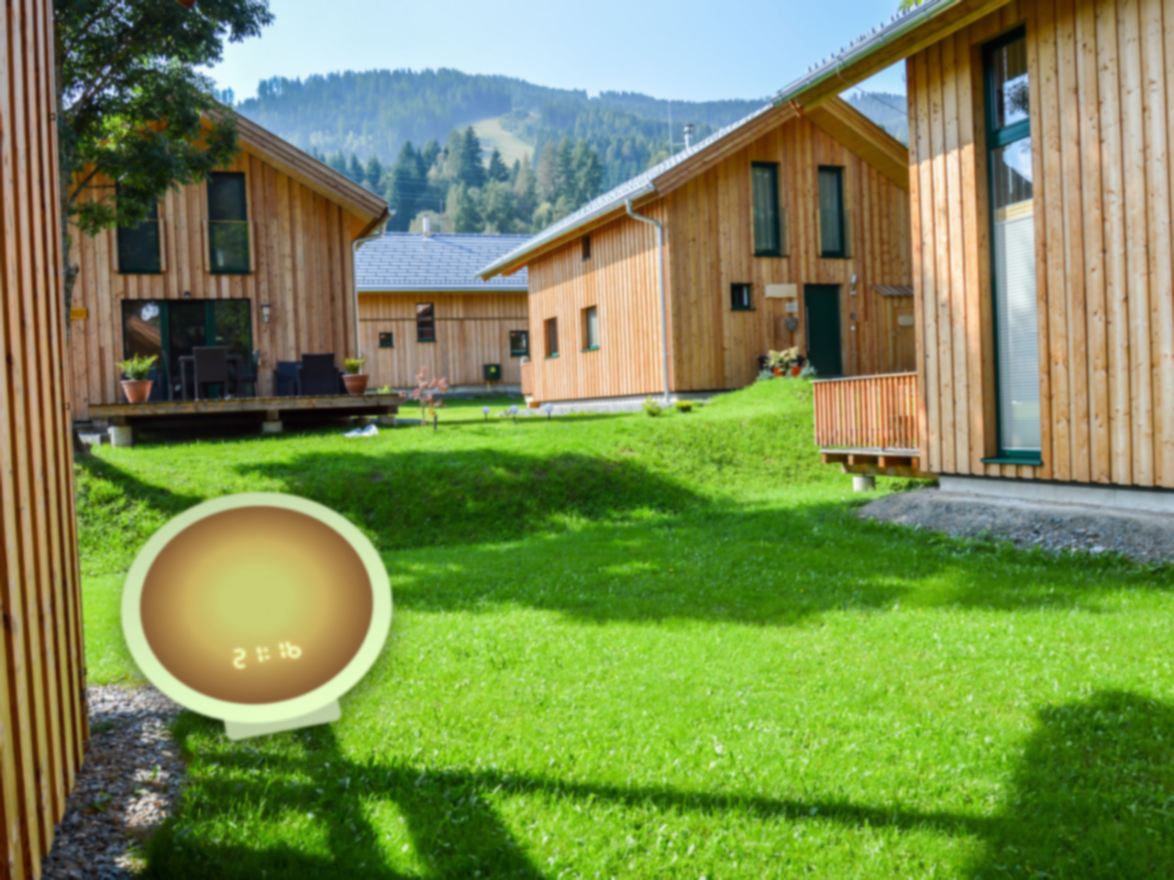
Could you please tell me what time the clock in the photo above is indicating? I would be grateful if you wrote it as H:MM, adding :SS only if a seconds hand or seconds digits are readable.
21:16
